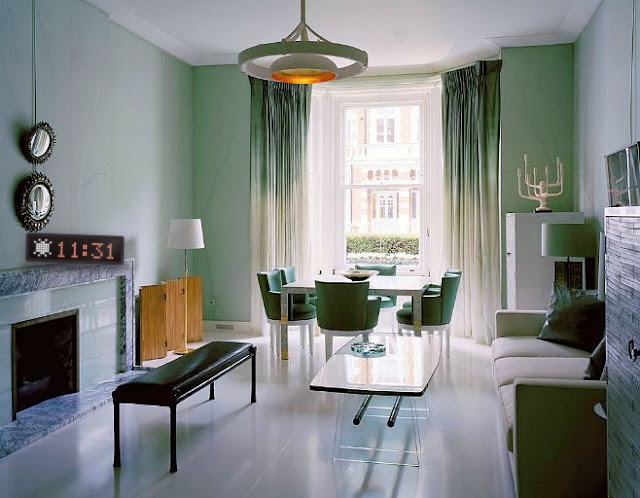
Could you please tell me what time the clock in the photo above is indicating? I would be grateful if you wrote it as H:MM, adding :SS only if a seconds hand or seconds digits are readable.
11:31
